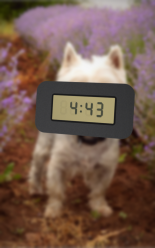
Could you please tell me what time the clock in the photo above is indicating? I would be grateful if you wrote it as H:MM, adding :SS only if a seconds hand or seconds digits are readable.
4:43
